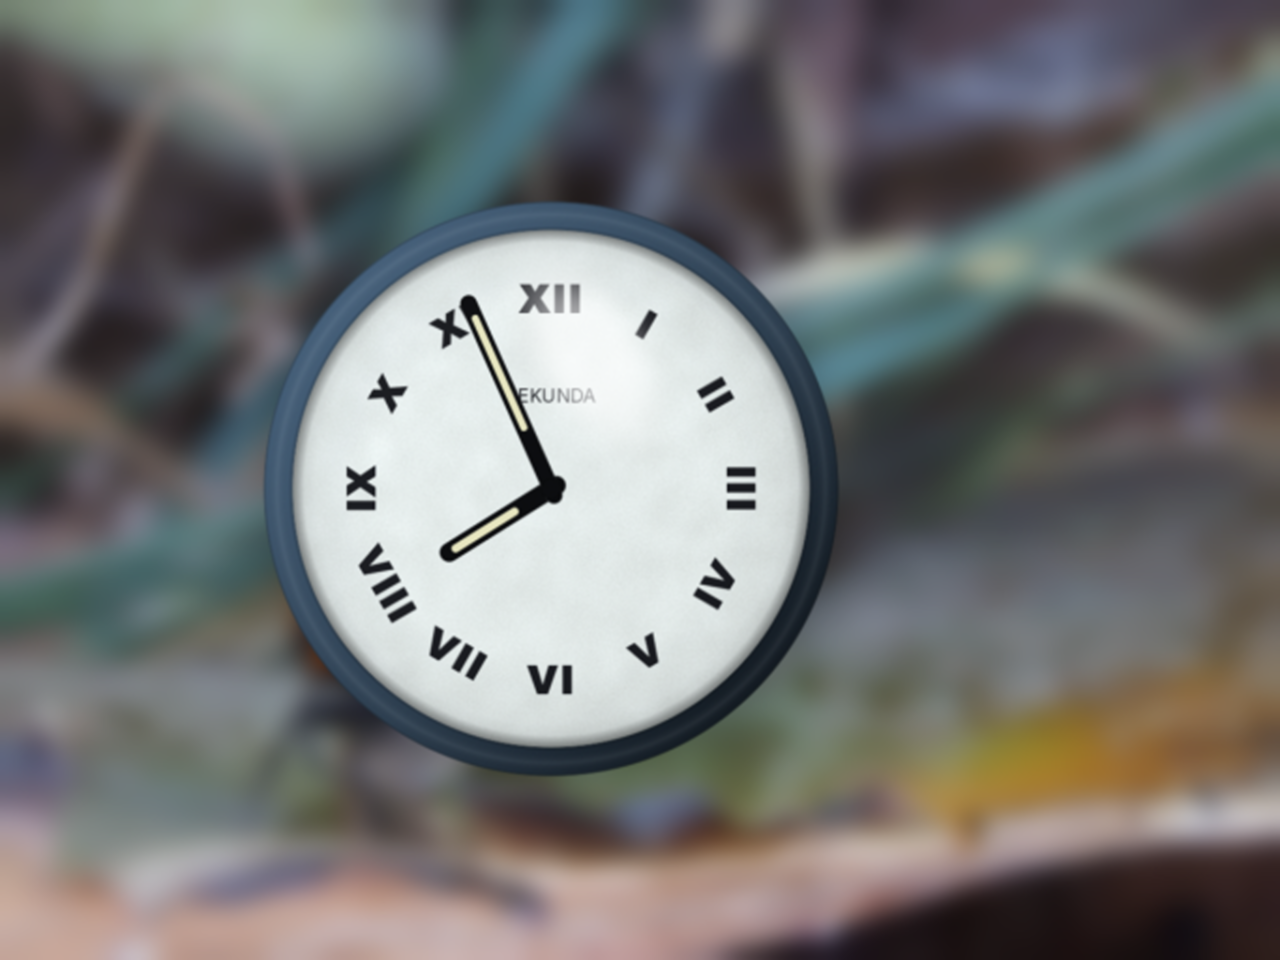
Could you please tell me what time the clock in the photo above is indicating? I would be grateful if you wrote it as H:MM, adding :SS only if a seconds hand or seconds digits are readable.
7:56
